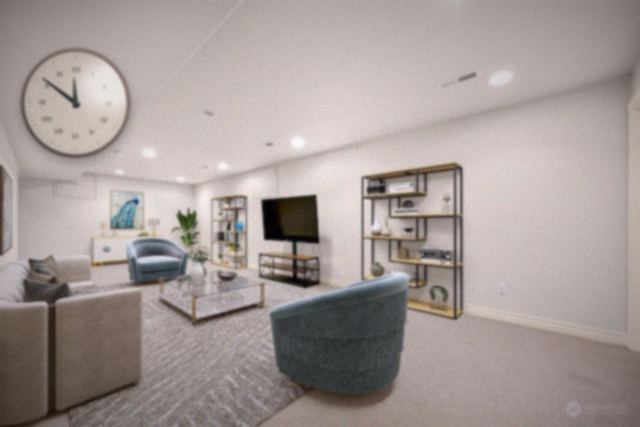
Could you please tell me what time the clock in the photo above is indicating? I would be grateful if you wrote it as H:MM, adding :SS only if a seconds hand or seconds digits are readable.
11:51
